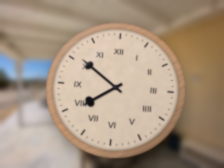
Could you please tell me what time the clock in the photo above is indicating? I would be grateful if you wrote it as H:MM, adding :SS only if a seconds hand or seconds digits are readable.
7:51
